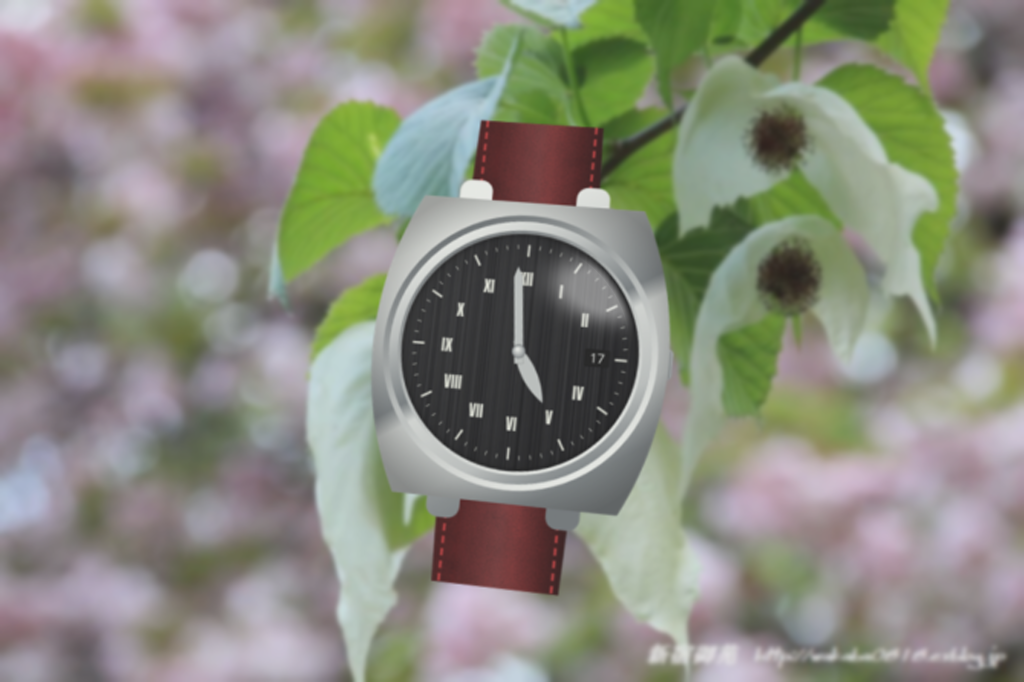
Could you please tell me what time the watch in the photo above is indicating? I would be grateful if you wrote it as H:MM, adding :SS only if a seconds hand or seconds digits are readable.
4:59
